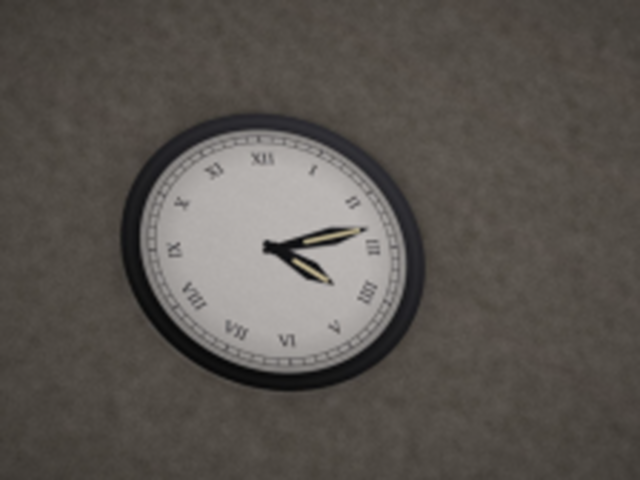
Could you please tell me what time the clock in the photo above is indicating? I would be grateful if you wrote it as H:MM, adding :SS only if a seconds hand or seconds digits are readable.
4:13
